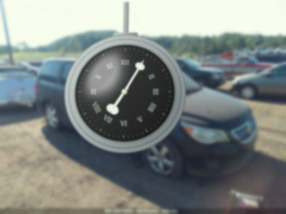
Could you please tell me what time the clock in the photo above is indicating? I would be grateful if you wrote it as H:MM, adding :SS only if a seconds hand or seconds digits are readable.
7:05
